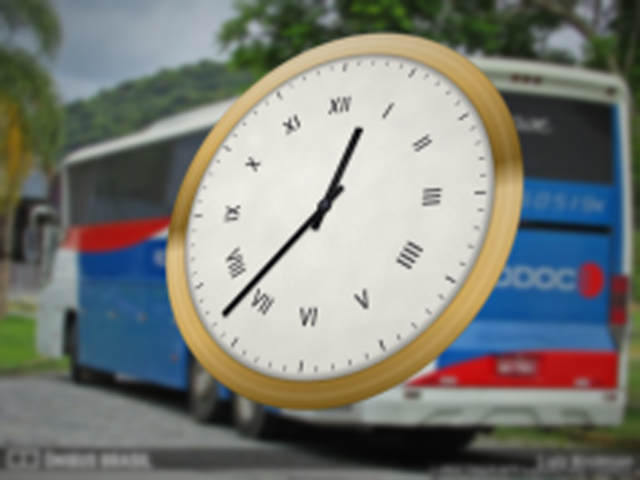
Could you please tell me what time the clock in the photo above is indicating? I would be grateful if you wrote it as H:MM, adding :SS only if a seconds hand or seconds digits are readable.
12:37
